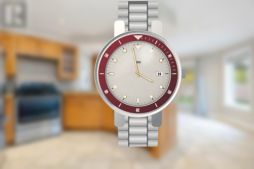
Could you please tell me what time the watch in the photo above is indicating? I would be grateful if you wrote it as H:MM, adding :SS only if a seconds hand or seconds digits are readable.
3:58
